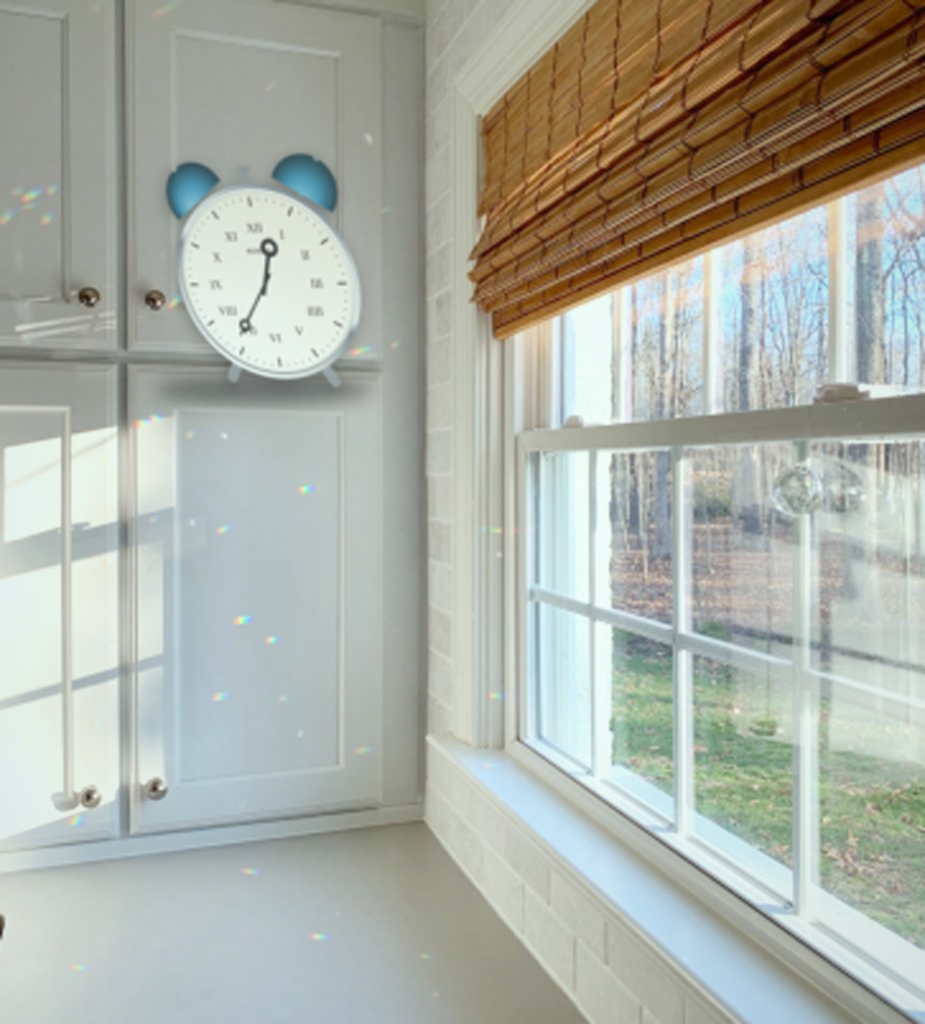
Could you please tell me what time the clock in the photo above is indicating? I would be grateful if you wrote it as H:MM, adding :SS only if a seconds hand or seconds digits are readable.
12:36
